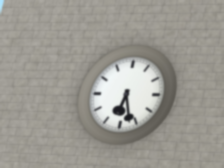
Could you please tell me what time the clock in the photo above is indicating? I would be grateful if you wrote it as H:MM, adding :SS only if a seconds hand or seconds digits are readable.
6:27
